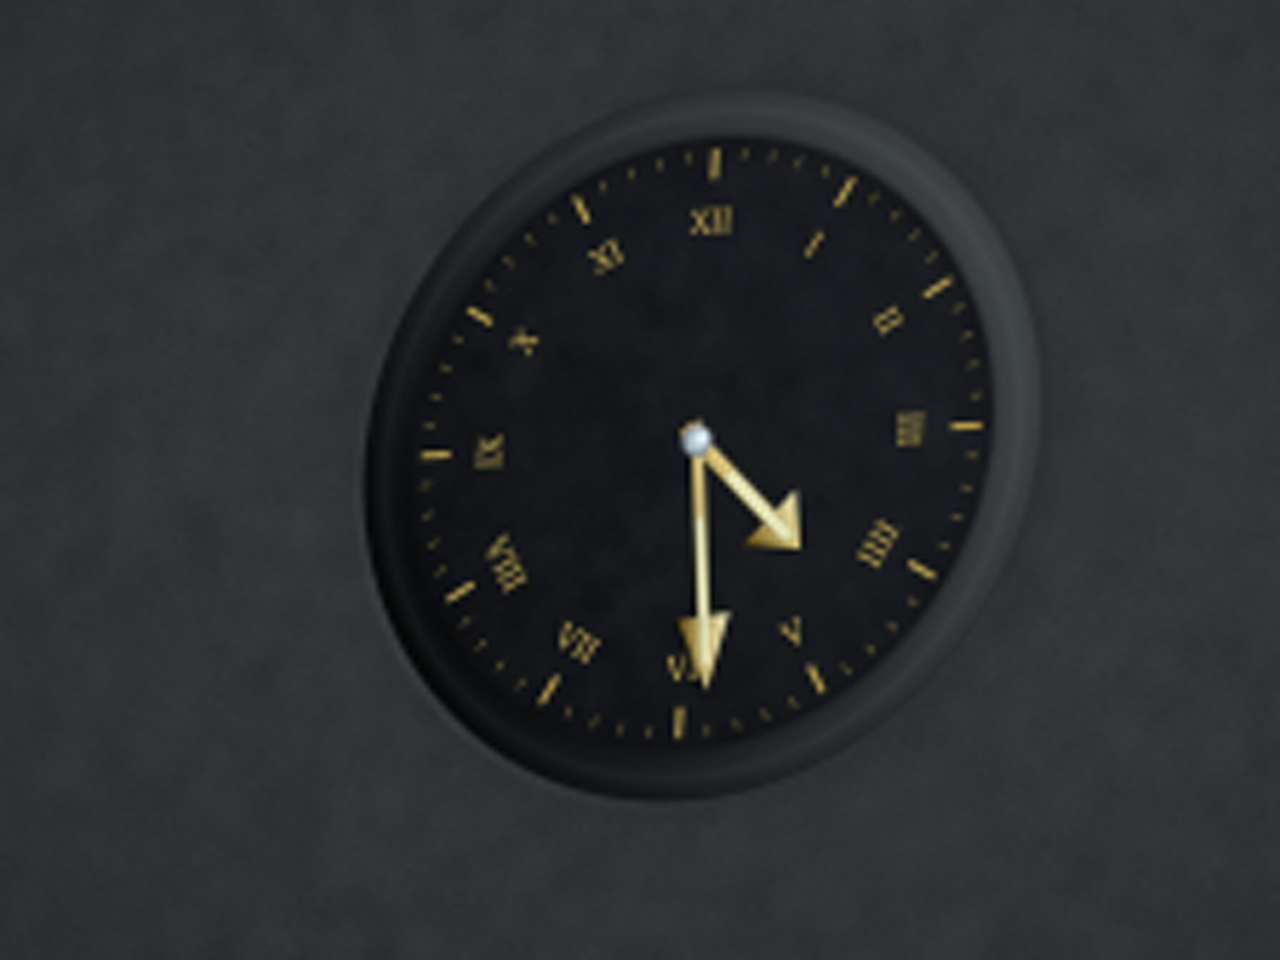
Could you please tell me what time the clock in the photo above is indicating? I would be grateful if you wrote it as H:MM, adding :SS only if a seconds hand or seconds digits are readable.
4:29
